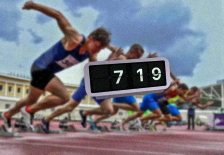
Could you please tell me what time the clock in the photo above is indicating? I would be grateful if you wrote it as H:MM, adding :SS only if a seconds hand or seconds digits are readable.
7:19
